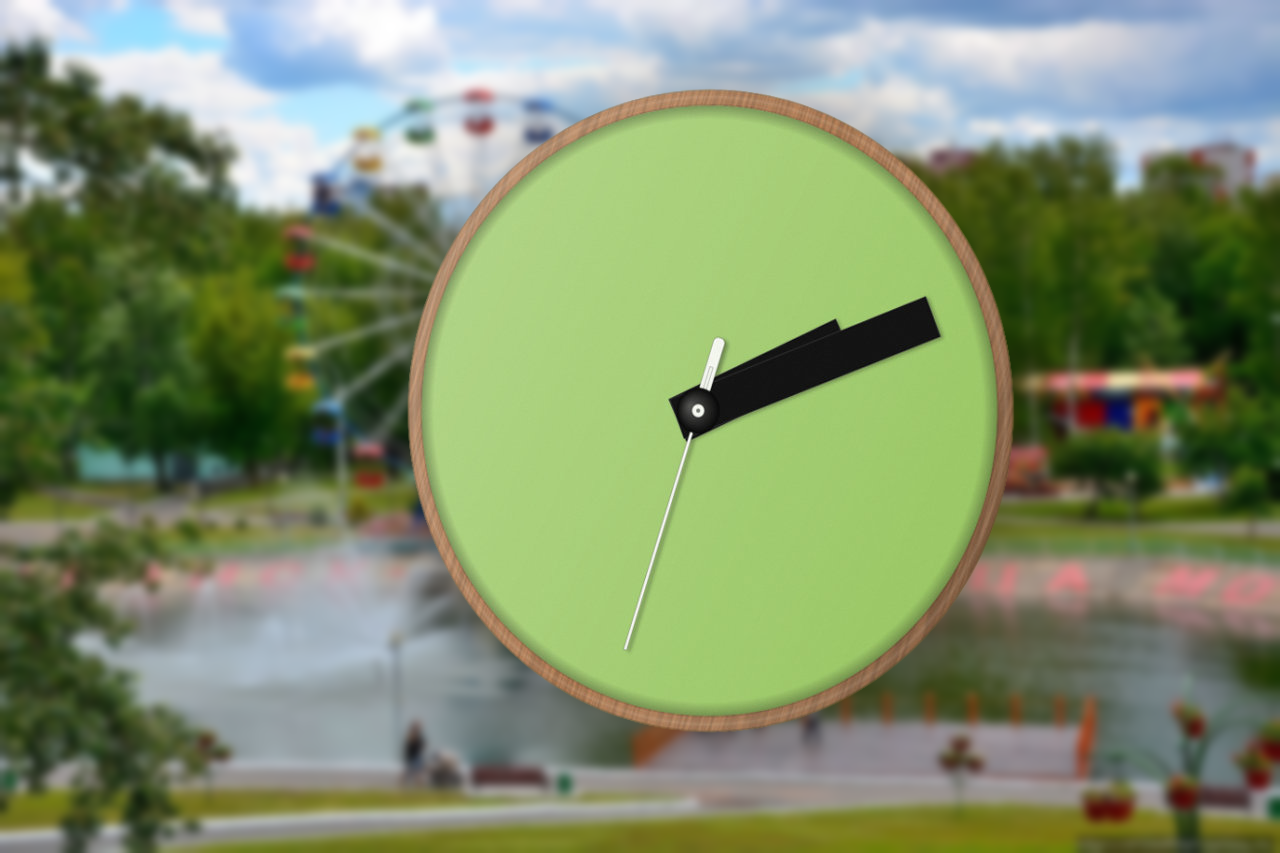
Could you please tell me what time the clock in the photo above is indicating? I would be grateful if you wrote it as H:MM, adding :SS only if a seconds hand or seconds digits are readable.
2:11:33
